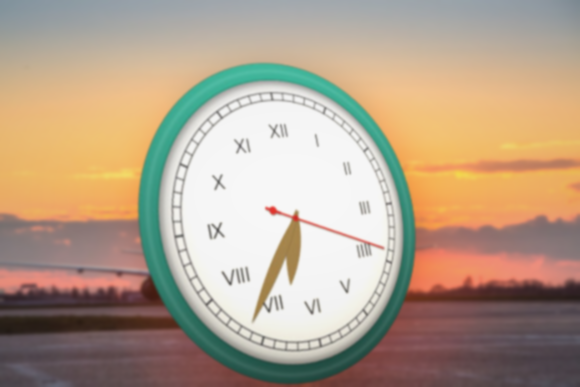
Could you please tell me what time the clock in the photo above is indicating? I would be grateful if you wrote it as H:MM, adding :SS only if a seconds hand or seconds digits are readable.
6:36:19
